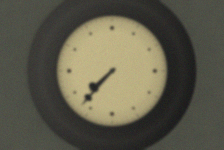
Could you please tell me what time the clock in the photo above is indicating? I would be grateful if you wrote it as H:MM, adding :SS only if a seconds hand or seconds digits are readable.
7:37
